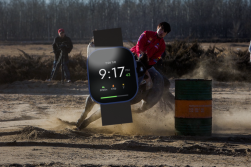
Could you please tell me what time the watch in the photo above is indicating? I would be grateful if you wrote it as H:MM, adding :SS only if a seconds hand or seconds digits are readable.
9:17
